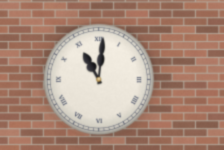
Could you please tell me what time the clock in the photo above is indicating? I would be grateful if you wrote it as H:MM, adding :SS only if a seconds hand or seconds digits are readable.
11:01
